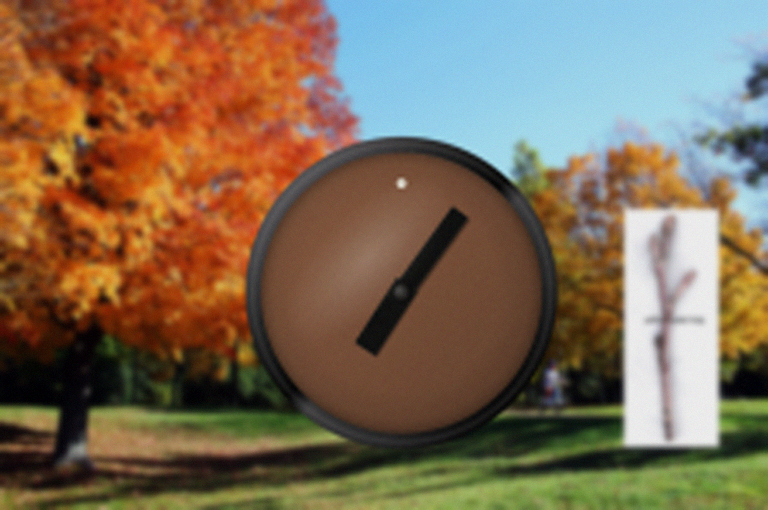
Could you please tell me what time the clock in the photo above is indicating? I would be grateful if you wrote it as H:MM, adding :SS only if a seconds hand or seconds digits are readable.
7:06
